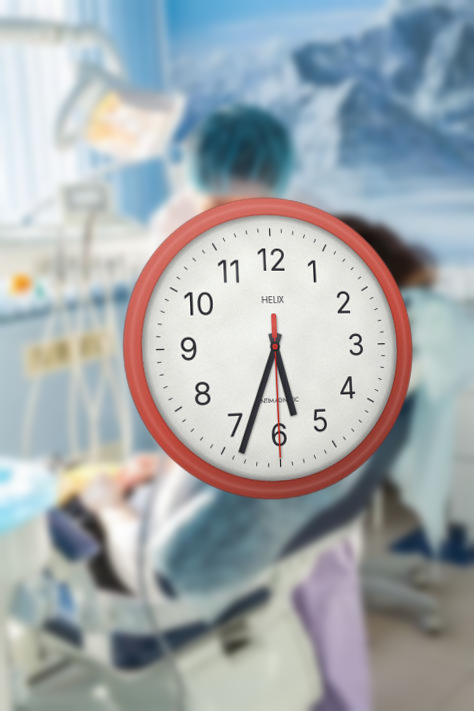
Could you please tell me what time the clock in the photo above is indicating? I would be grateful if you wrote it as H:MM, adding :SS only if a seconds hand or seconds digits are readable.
5:33:30
